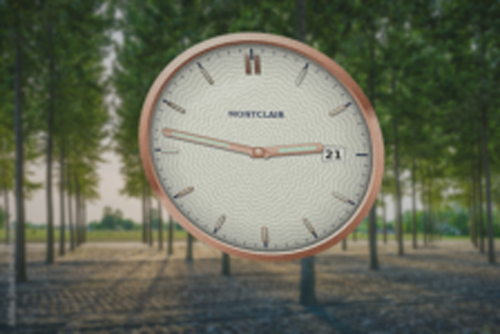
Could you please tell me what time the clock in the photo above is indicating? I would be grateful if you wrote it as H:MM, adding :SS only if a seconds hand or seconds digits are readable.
2:47
